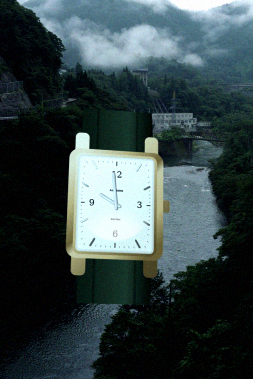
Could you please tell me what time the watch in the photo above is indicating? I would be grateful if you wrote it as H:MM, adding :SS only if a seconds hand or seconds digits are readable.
9:59
